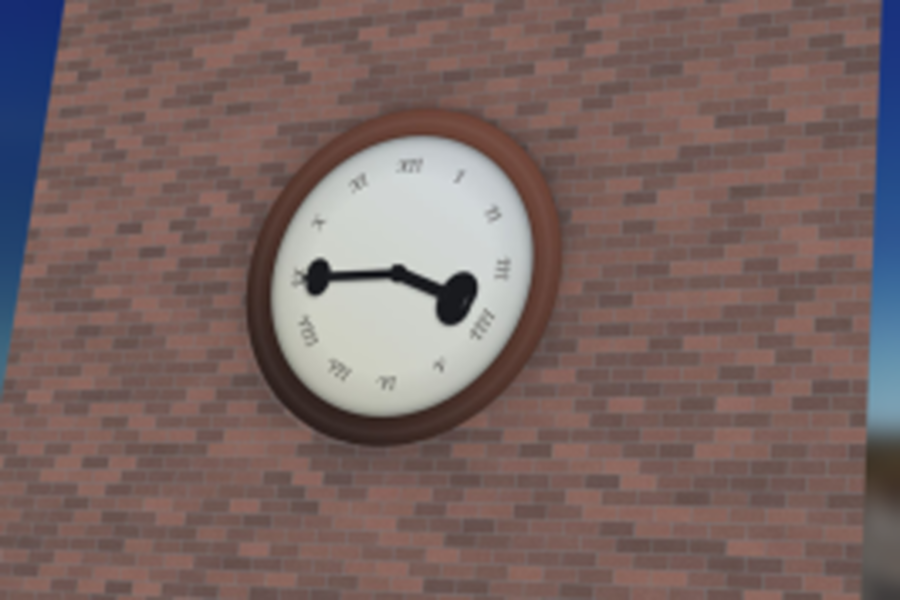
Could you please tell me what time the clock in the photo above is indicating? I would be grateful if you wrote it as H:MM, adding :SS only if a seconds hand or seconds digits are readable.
3:45
